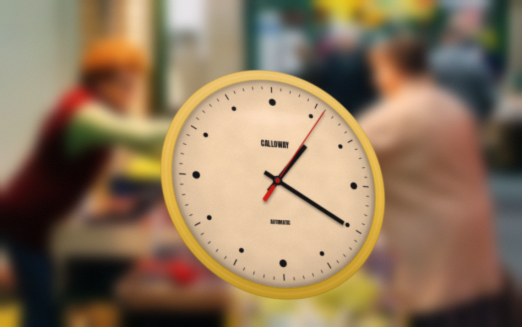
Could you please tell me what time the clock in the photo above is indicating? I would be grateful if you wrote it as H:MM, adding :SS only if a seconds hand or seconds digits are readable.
1:20:06
